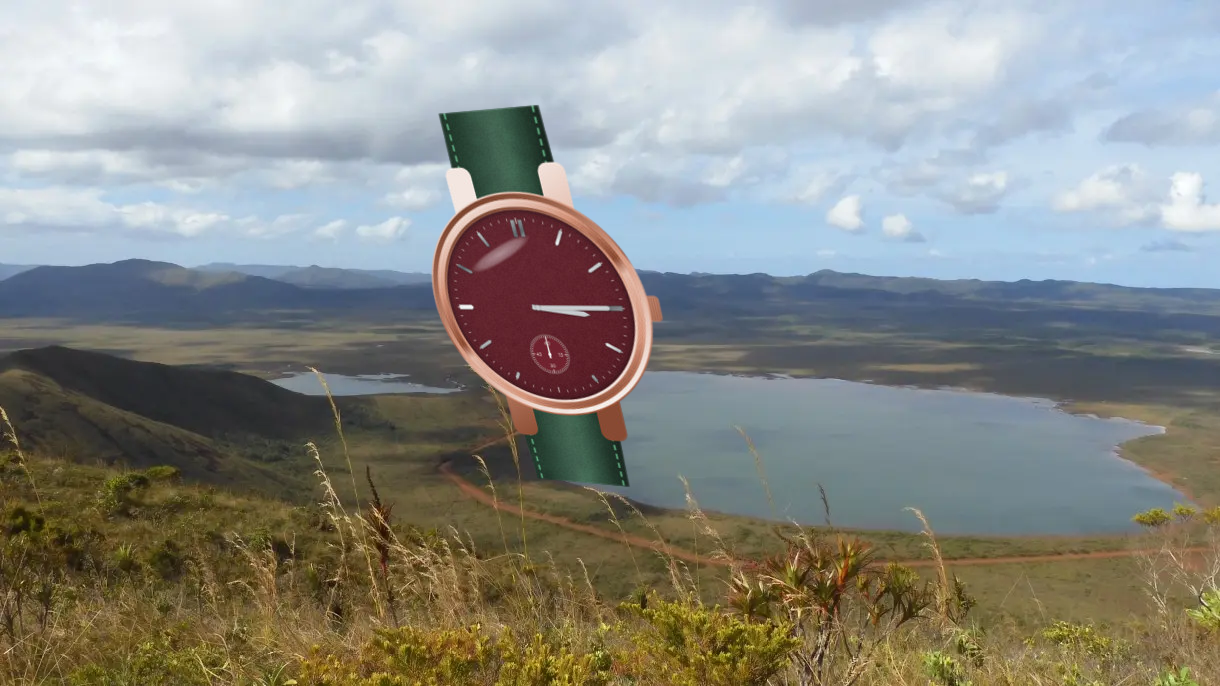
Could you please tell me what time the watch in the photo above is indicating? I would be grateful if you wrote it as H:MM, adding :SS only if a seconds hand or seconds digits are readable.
3:15
